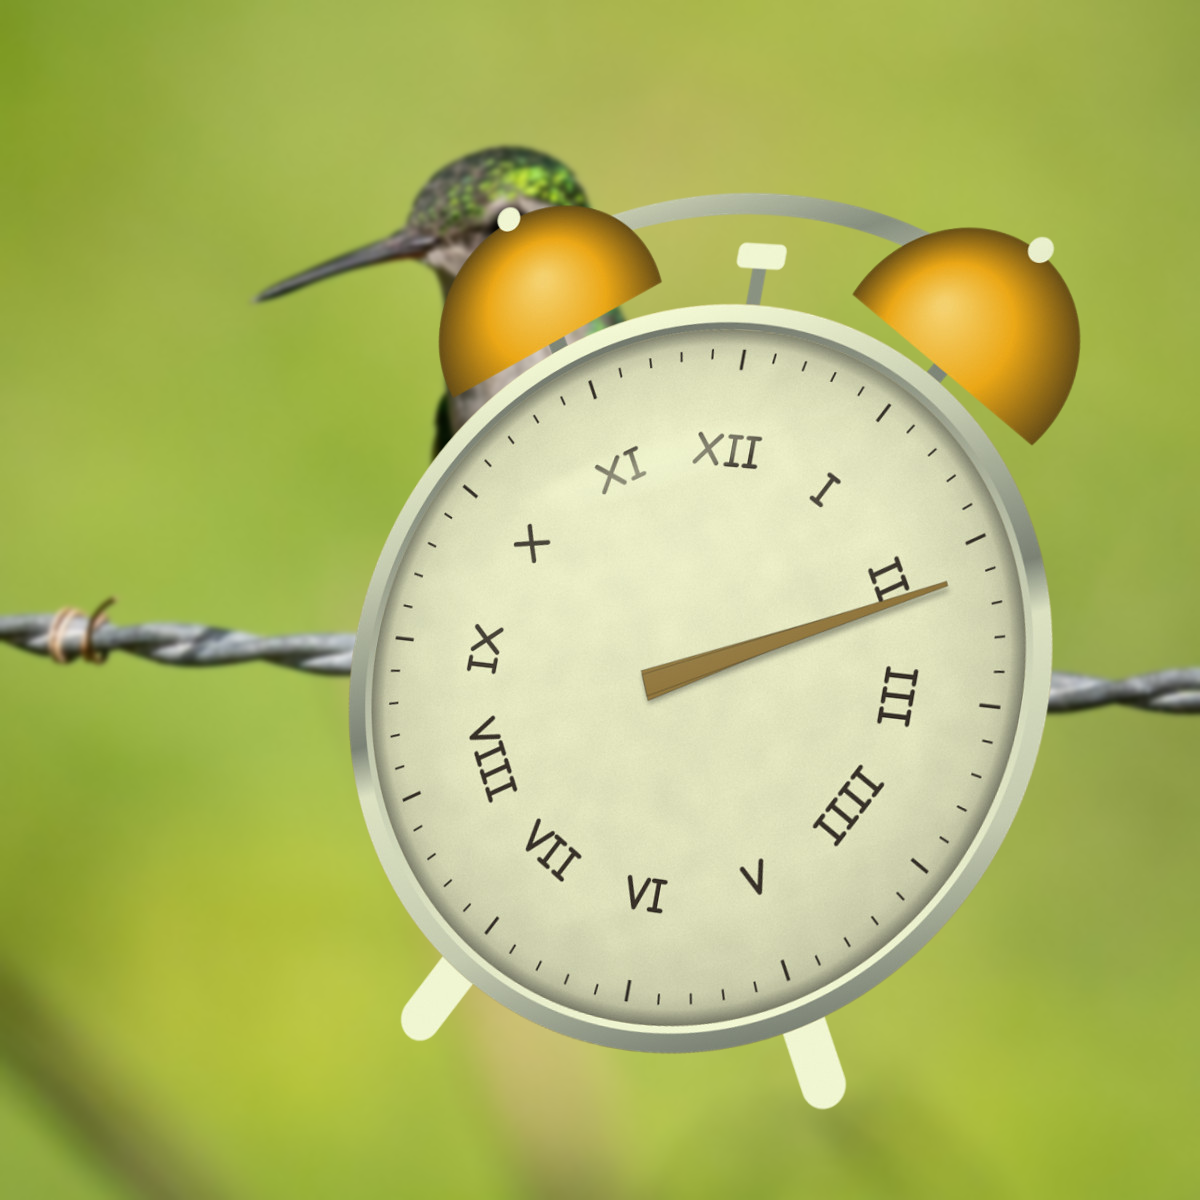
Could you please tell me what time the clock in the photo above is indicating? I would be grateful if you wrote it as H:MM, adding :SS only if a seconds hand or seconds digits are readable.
2:11
